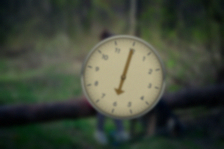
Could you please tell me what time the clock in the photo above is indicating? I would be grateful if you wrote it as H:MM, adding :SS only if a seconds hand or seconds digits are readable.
6:00
